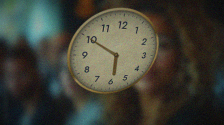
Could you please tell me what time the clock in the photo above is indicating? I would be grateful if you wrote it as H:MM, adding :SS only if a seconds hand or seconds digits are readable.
5:50
